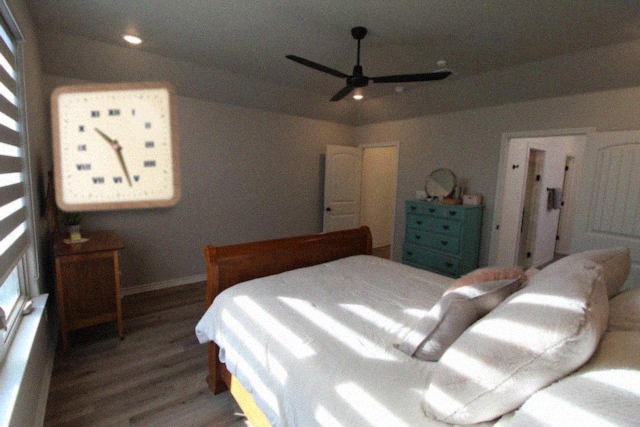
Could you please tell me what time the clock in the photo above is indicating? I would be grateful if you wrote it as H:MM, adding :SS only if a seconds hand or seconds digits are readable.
10:27
